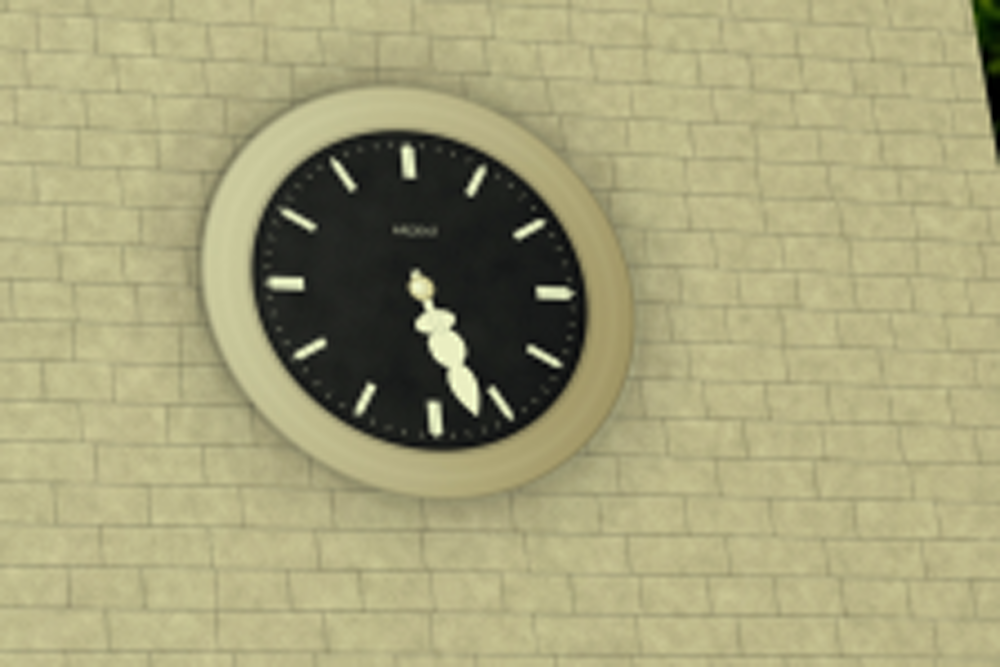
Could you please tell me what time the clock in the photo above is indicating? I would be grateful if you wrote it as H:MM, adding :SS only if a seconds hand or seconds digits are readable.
5:27
